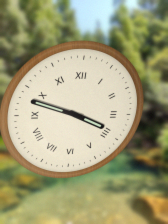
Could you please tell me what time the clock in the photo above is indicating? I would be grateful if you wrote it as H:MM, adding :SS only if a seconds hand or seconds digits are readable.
3:48
